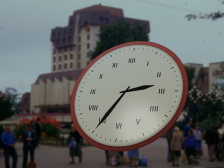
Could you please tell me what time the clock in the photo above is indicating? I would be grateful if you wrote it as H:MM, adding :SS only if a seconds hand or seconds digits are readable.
2:35
